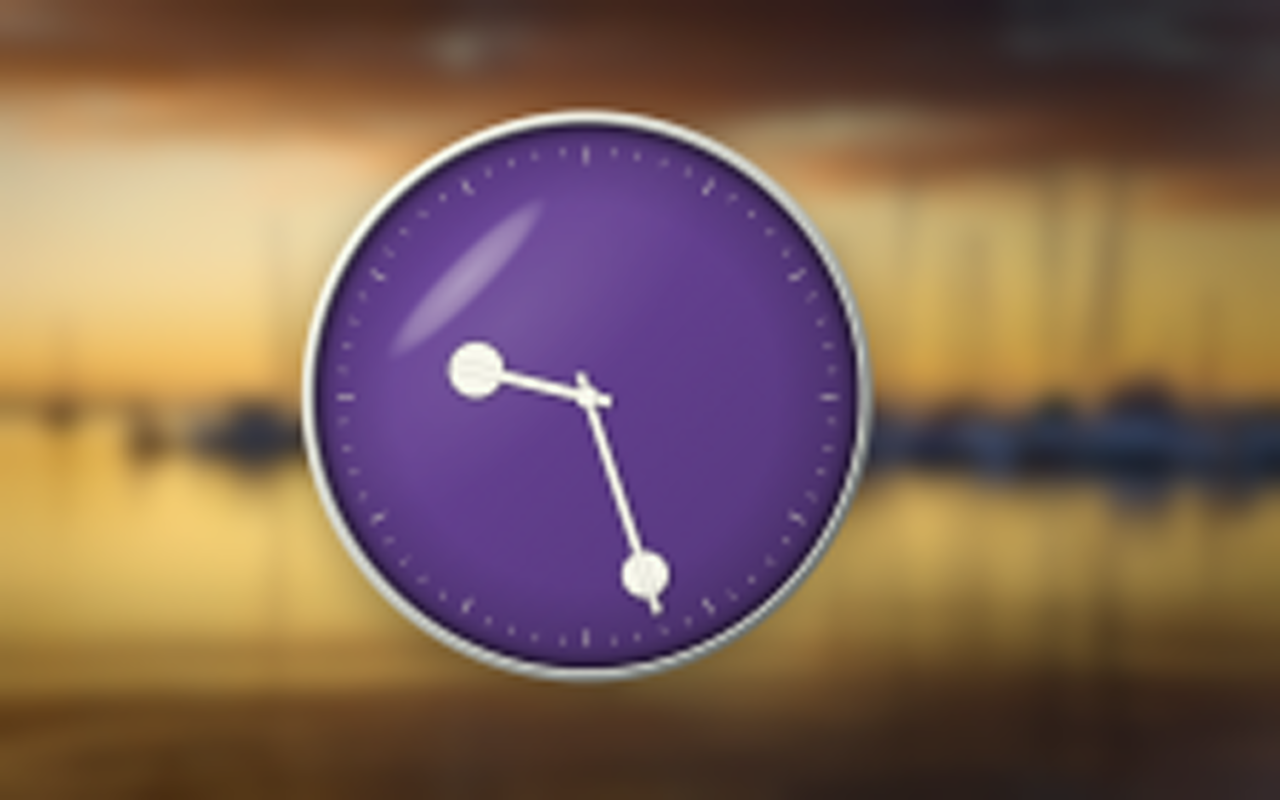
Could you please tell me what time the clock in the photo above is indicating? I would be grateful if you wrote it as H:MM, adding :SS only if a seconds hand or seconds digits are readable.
9:27
